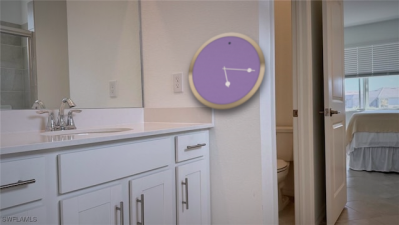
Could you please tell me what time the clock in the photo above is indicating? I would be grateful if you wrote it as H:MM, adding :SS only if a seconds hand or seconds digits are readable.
5:15
